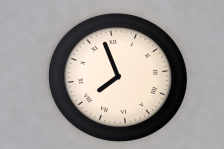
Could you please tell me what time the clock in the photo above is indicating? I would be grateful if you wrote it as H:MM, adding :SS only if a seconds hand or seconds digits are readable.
7:58
